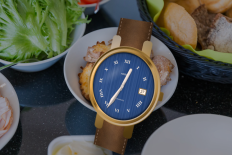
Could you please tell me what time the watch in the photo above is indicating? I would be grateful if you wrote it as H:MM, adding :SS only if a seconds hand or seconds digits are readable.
12:34
